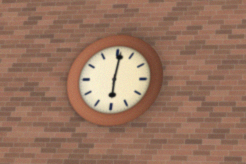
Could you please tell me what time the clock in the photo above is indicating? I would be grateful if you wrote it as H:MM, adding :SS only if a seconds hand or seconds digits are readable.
6:01
